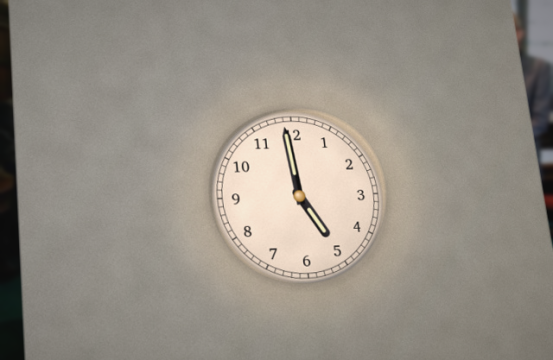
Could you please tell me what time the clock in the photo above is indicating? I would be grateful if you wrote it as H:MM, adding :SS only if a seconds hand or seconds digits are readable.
4:59
